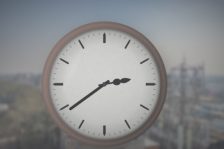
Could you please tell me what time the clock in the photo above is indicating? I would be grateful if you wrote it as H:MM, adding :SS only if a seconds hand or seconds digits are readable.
2:39
